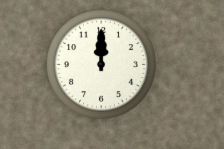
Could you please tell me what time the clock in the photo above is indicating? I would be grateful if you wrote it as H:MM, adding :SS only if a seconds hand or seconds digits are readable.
12:00
